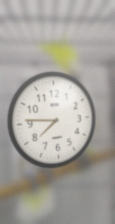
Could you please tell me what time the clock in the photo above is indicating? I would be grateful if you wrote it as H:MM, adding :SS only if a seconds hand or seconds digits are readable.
7:46
